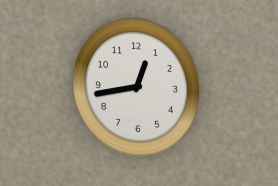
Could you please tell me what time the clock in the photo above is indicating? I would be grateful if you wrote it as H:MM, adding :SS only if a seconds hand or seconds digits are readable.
12:43
